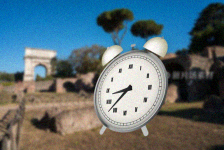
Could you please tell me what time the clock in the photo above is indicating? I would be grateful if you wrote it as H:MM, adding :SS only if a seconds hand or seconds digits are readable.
8:37
